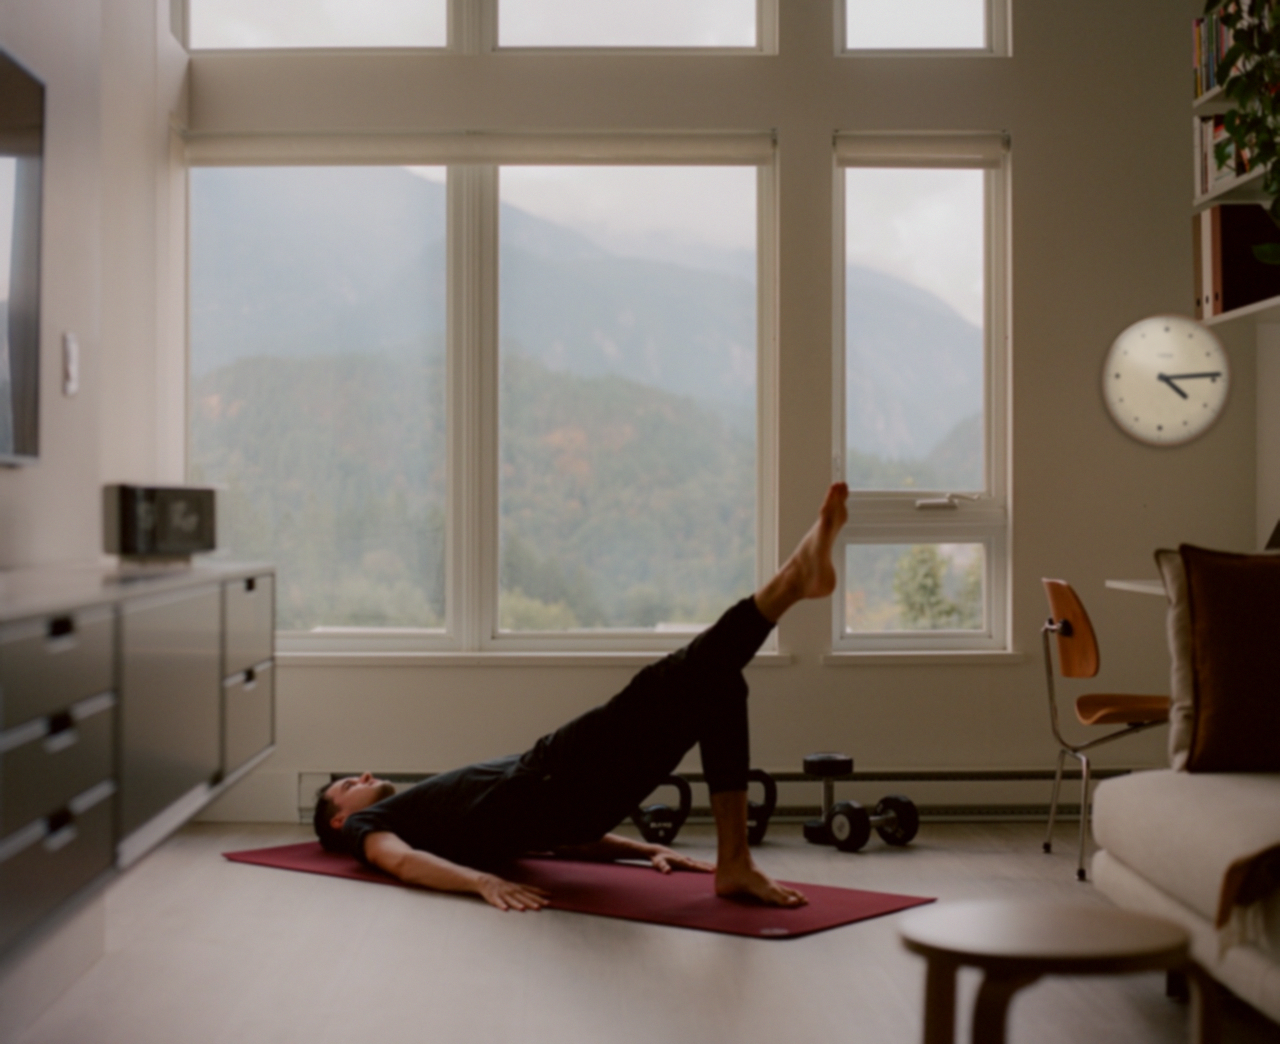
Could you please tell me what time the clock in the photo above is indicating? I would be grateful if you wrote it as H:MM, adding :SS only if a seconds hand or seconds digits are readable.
4:14
